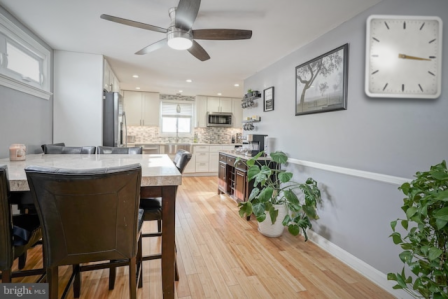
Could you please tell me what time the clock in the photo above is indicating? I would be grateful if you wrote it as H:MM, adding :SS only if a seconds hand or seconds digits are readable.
3:16
